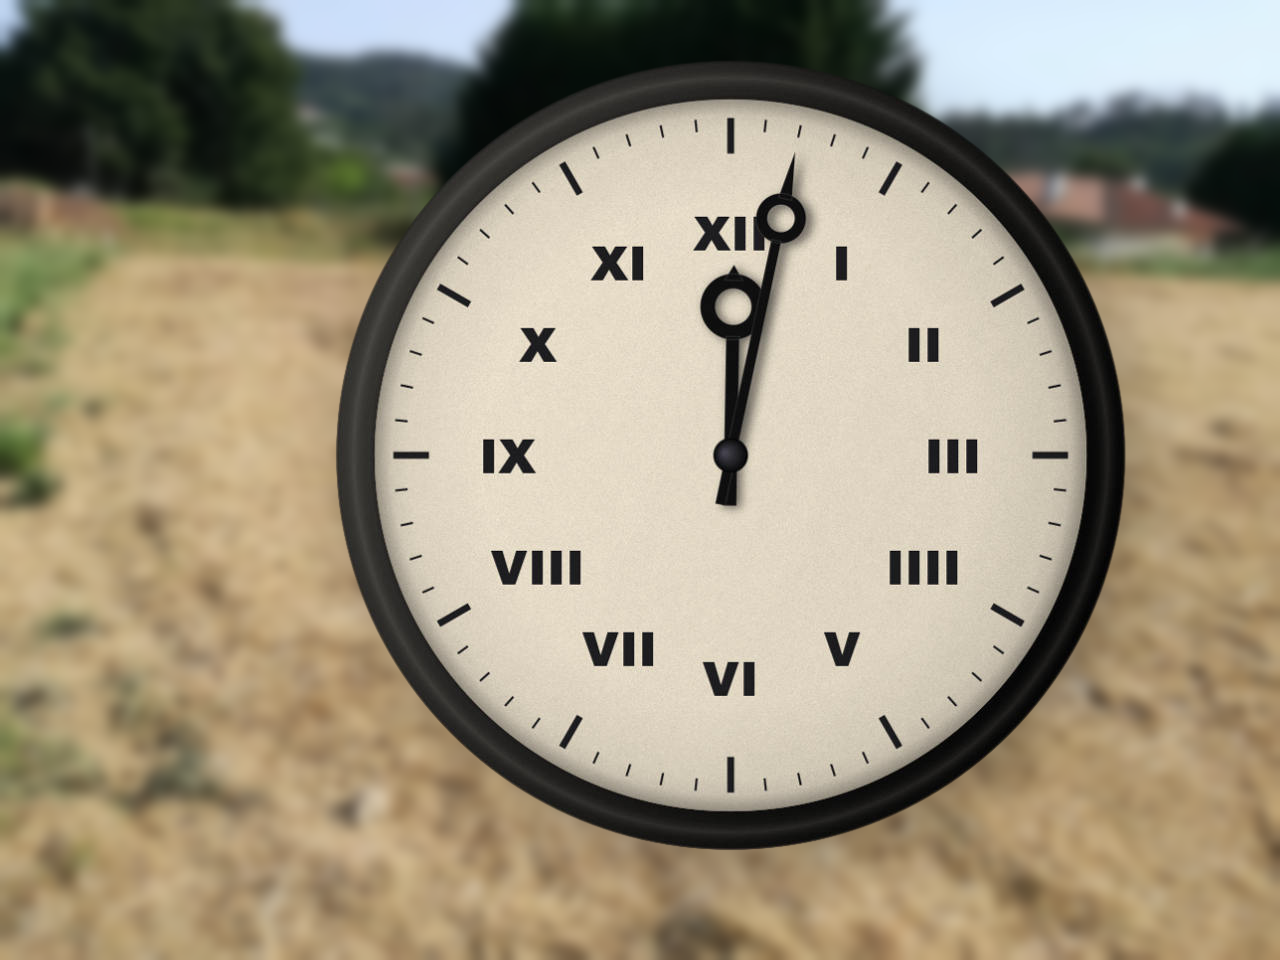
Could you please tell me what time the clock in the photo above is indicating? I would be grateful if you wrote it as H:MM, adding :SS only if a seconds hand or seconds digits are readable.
12:02
